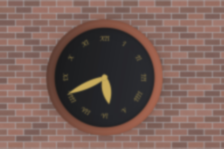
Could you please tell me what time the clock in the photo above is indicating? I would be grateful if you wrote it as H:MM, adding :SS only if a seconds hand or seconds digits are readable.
5:41
